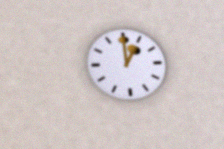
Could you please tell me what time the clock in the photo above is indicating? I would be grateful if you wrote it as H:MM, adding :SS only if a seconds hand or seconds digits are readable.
1:00
